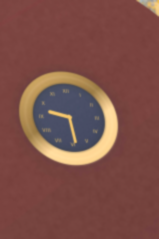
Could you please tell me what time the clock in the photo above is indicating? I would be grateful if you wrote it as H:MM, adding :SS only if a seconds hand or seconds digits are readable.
9:29
